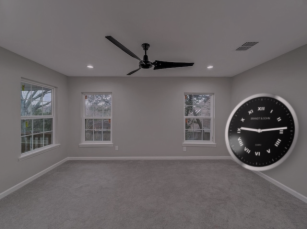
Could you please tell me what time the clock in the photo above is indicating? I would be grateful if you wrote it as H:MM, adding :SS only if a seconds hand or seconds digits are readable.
9:14
